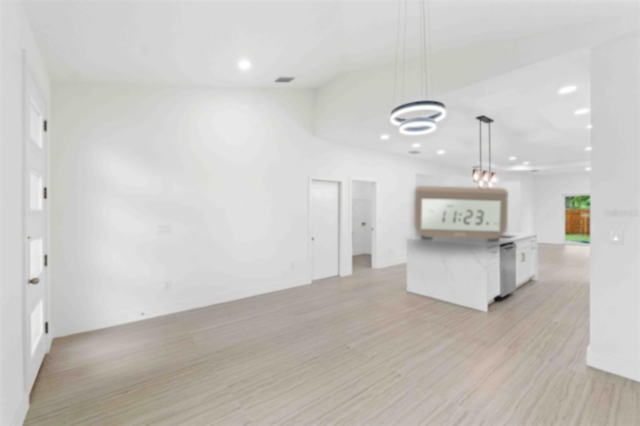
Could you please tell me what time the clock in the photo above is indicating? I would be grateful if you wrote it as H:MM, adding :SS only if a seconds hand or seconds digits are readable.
11:23
